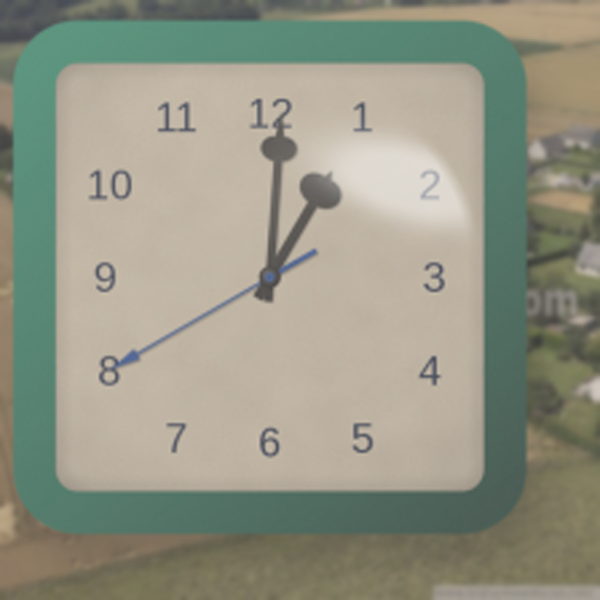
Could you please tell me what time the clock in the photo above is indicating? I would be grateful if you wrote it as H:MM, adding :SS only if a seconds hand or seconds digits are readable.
1:00:40
